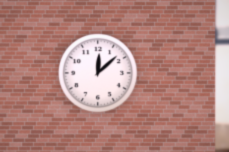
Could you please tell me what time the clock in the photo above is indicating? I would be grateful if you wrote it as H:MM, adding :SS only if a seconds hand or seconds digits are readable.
12:08
